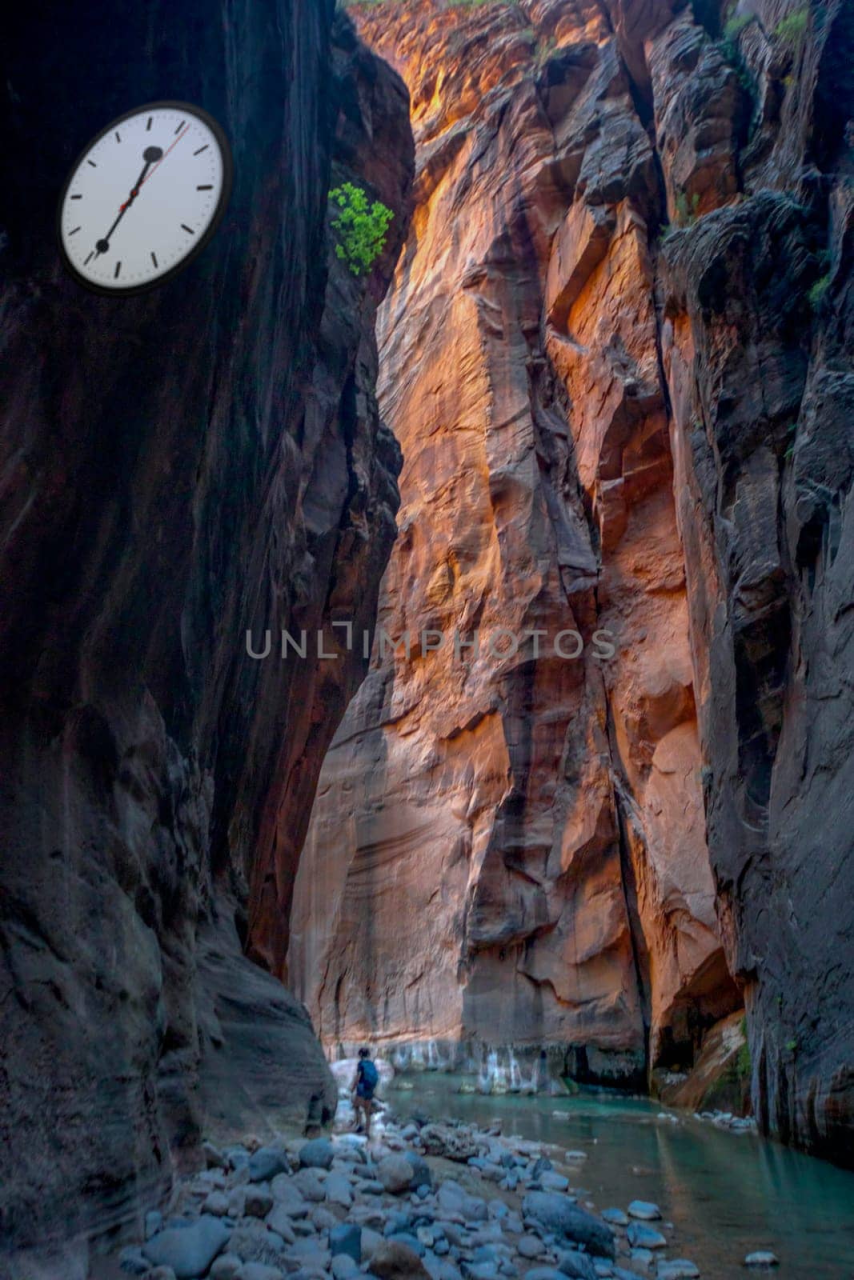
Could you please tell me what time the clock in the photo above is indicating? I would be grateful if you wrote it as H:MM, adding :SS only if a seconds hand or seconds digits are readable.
12:34:06
